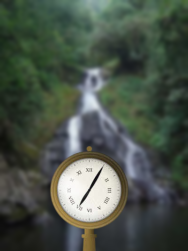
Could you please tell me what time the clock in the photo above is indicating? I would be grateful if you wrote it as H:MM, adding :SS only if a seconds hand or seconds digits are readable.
7:05
